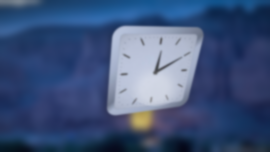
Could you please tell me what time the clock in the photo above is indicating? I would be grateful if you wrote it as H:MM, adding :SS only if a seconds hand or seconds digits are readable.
12:10
